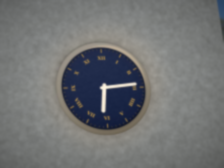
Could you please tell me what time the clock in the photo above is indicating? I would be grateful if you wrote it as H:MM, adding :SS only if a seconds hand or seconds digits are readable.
6:14
